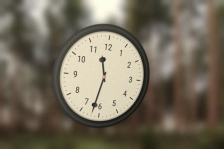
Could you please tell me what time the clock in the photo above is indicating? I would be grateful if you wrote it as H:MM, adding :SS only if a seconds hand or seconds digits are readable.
11:32
